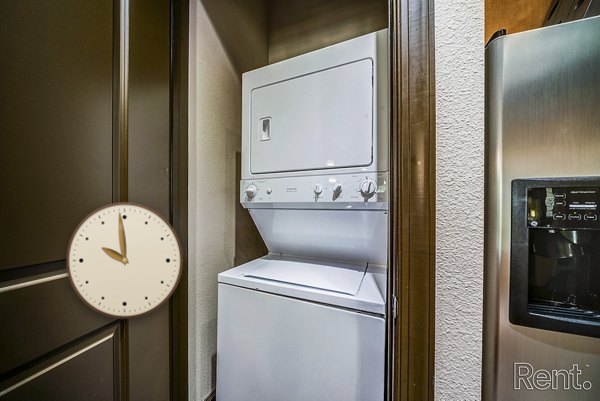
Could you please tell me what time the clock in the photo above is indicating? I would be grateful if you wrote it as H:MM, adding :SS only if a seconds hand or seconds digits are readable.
9:59
